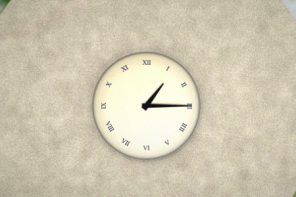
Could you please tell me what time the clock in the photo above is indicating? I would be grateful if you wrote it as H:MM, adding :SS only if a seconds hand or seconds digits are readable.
1:15
